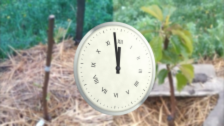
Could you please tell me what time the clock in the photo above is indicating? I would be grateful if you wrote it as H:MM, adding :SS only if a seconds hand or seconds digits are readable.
11:58
